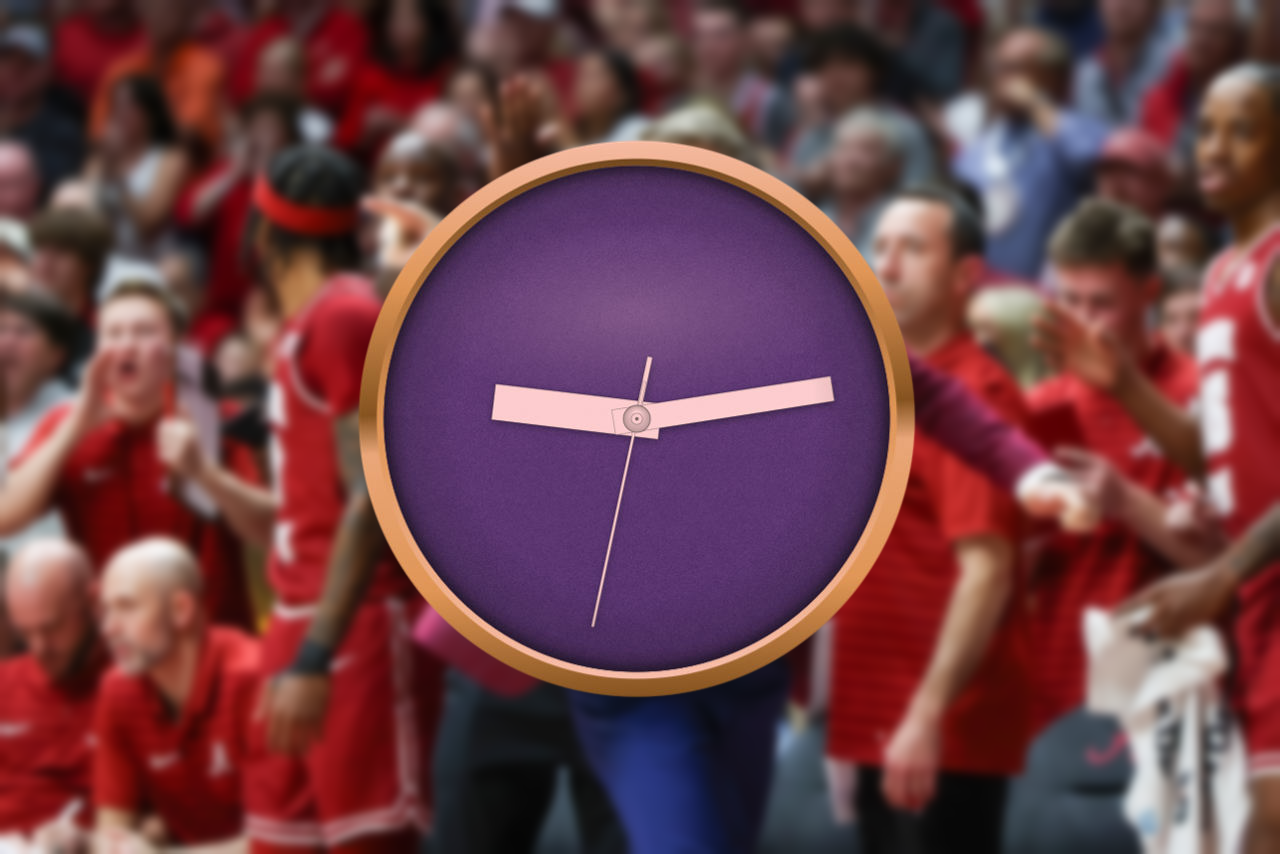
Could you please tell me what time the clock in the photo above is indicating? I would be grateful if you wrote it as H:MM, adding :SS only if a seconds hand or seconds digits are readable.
9:13:32
